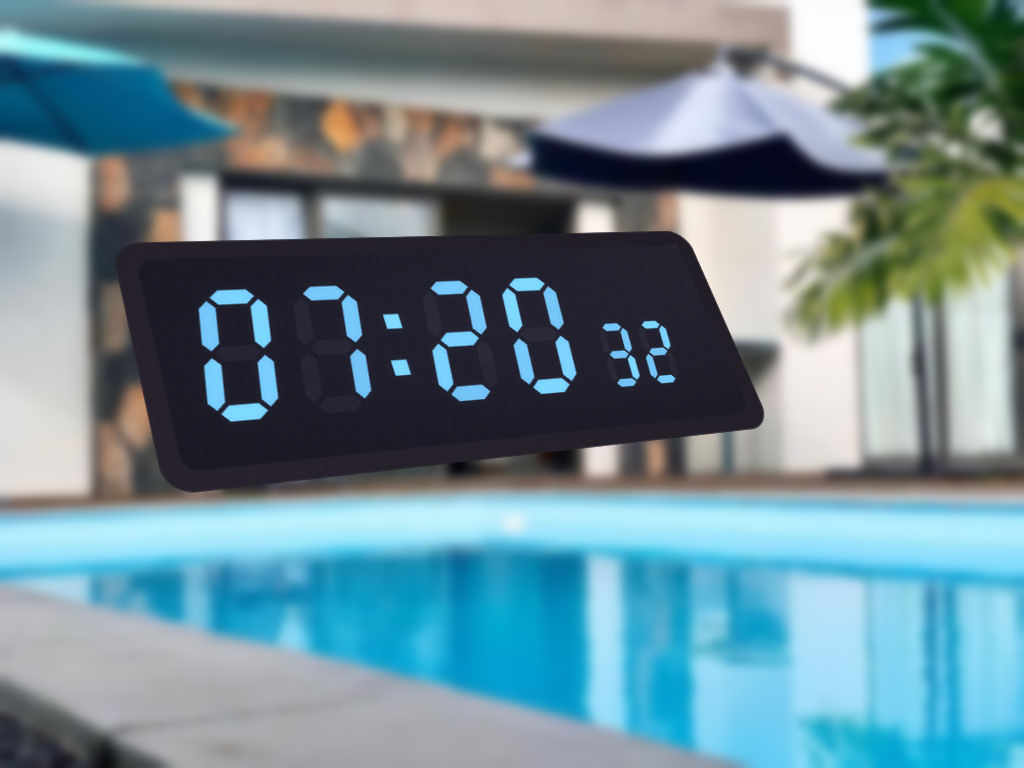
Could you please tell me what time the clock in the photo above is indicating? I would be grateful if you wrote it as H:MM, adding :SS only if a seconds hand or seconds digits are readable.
7:20:32
